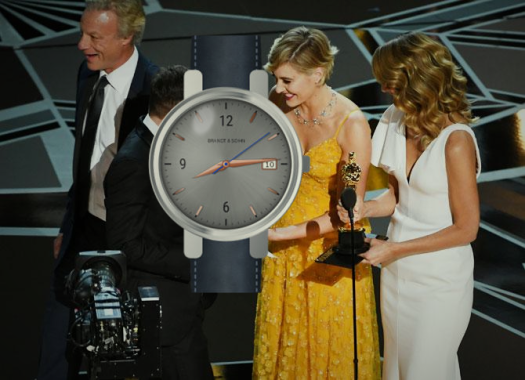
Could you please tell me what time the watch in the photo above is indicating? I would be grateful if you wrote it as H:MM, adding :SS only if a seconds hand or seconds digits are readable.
8:14:09
